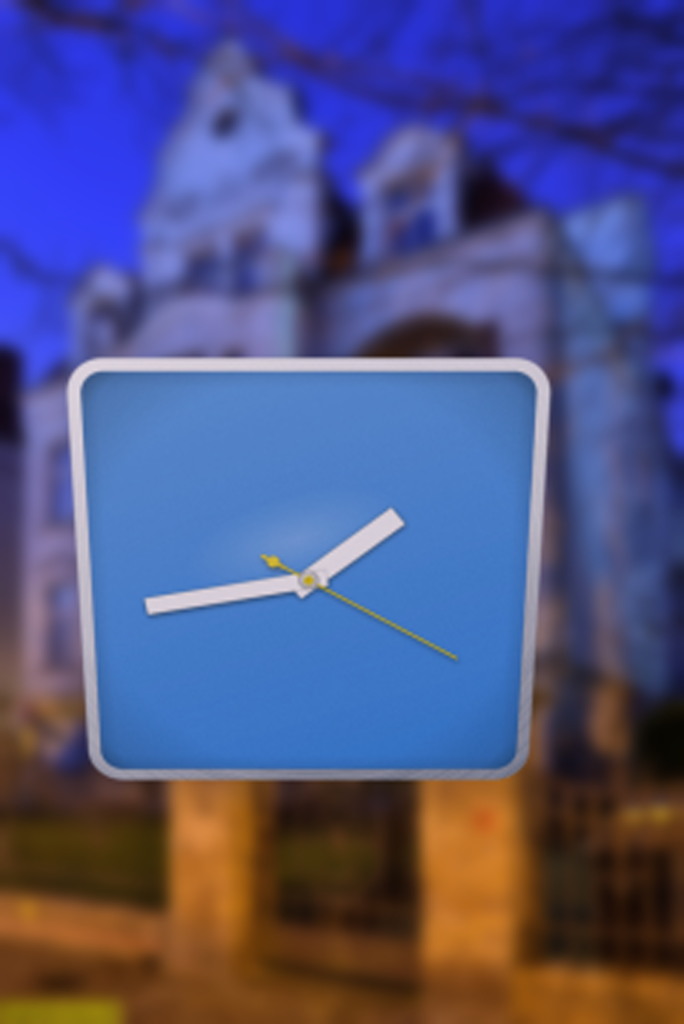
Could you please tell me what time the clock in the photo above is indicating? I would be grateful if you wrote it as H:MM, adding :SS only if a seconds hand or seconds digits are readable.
1:43:20
